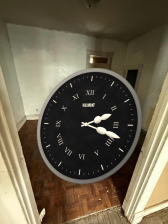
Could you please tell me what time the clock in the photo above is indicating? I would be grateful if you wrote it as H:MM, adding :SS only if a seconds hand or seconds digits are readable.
2:18
